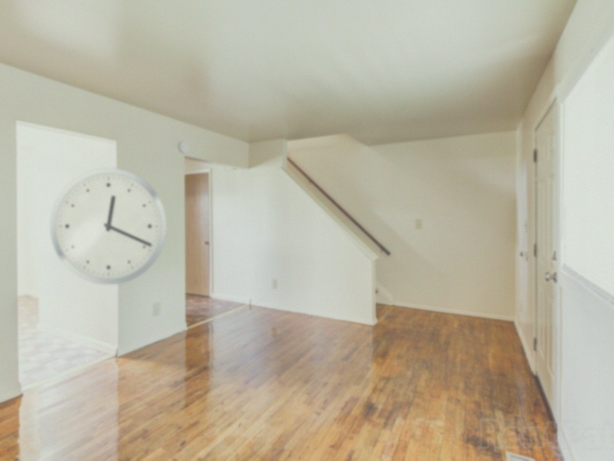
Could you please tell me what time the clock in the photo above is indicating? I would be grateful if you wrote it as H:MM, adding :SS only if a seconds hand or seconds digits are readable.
12:19
